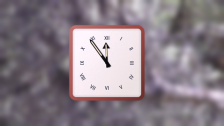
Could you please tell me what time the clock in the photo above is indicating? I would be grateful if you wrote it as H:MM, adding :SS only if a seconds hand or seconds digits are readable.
11:54
